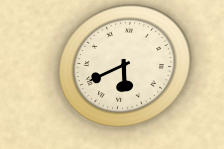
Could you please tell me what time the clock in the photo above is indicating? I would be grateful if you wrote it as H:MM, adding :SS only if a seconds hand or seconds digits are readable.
5:40
